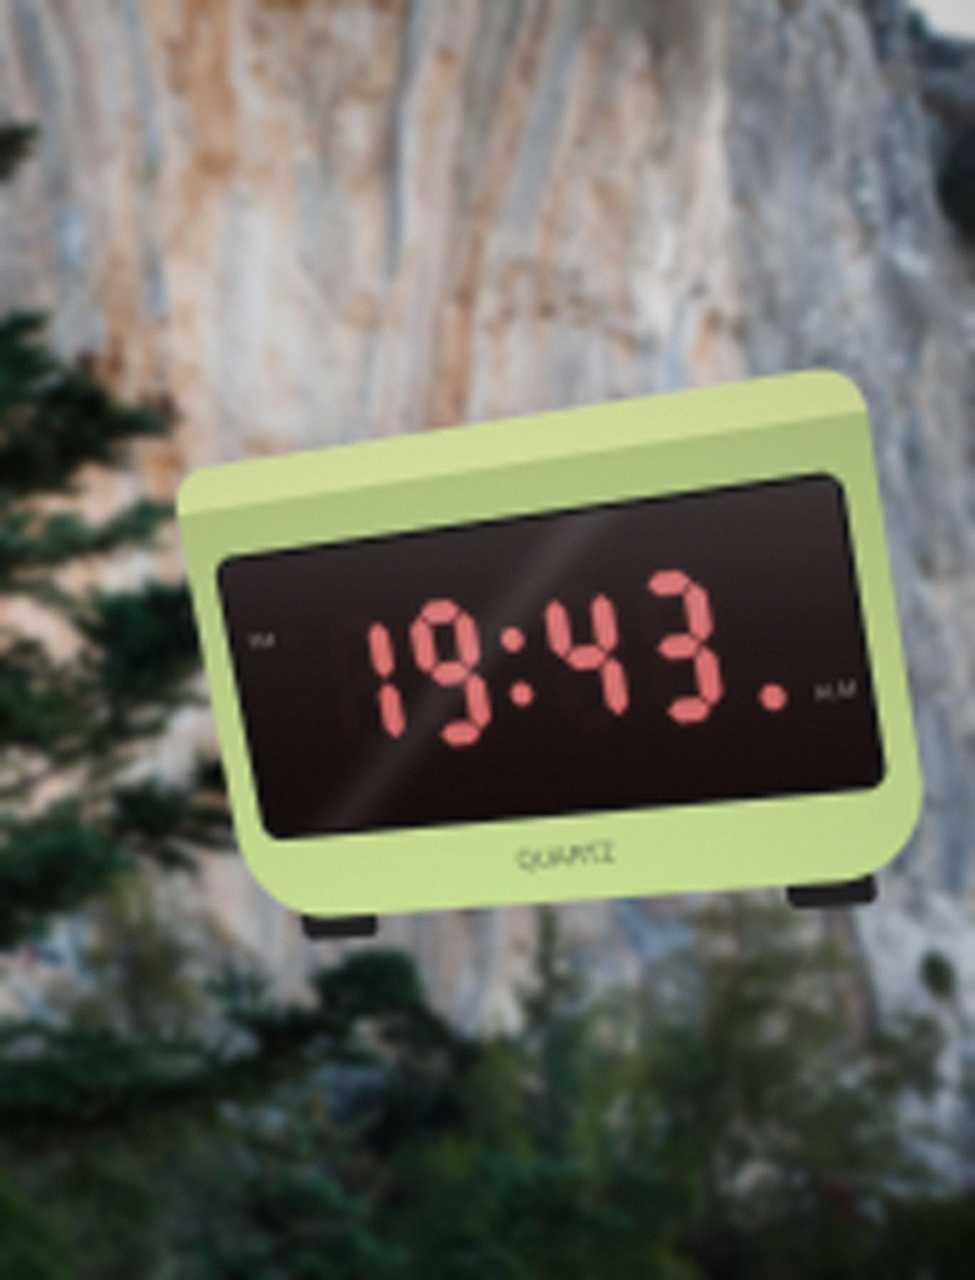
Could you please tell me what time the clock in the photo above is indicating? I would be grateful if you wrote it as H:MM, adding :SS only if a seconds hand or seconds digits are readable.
19:43
